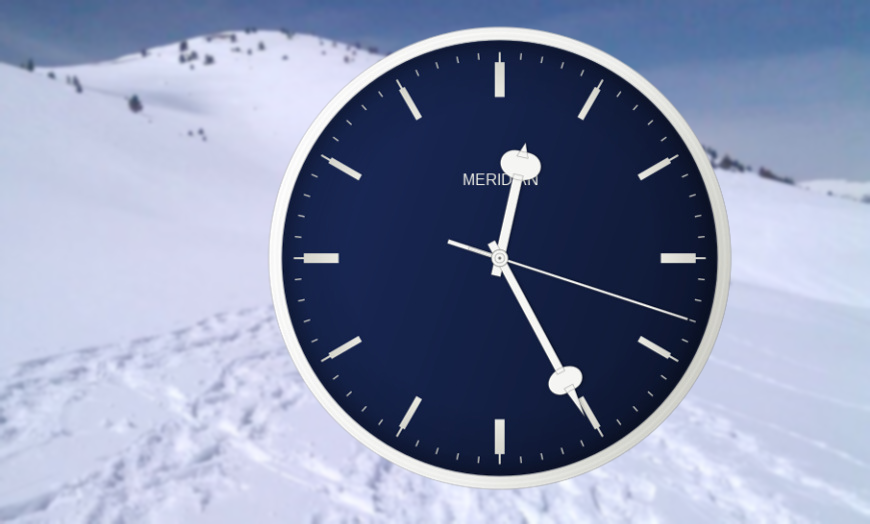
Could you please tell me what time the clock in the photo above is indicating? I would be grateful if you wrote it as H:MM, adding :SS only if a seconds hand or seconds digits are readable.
12:25:18
